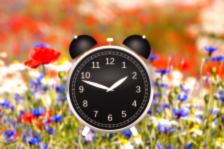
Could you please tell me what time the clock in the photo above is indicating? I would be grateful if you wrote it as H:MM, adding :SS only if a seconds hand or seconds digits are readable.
1:48
